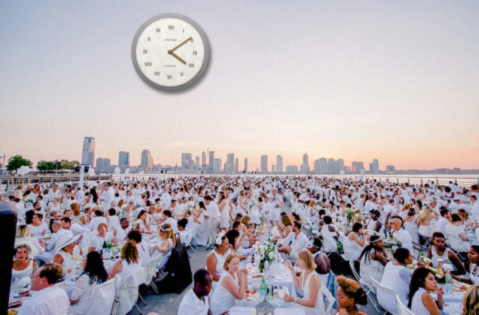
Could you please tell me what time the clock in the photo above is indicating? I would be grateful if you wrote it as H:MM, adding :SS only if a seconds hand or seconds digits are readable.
4:09
